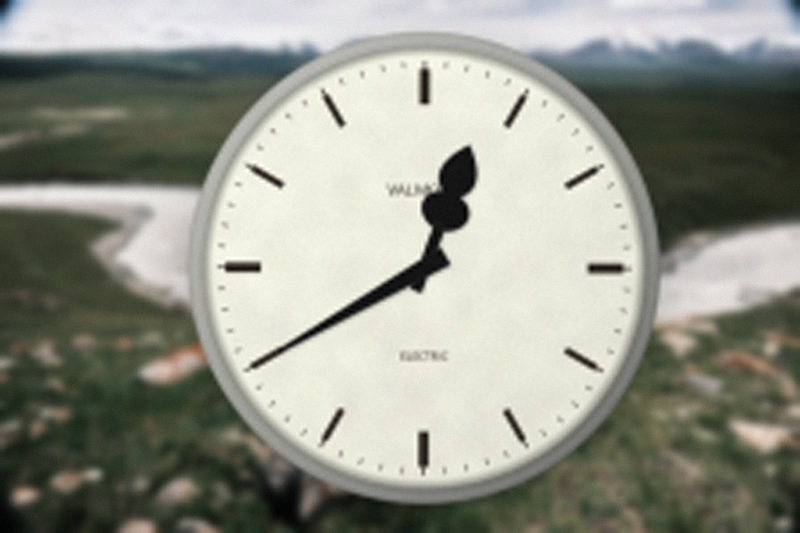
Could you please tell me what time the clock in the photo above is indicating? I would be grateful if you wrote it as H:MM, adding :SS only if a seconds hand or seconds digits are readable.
12:40
